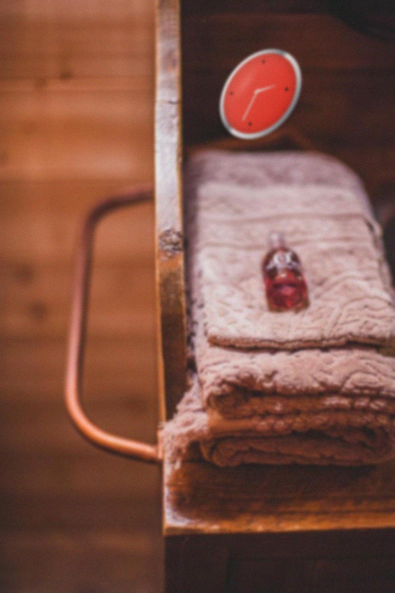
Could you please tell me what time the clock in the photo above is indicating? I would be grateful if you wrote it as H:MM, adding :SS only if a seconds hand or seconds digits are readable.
2:33
